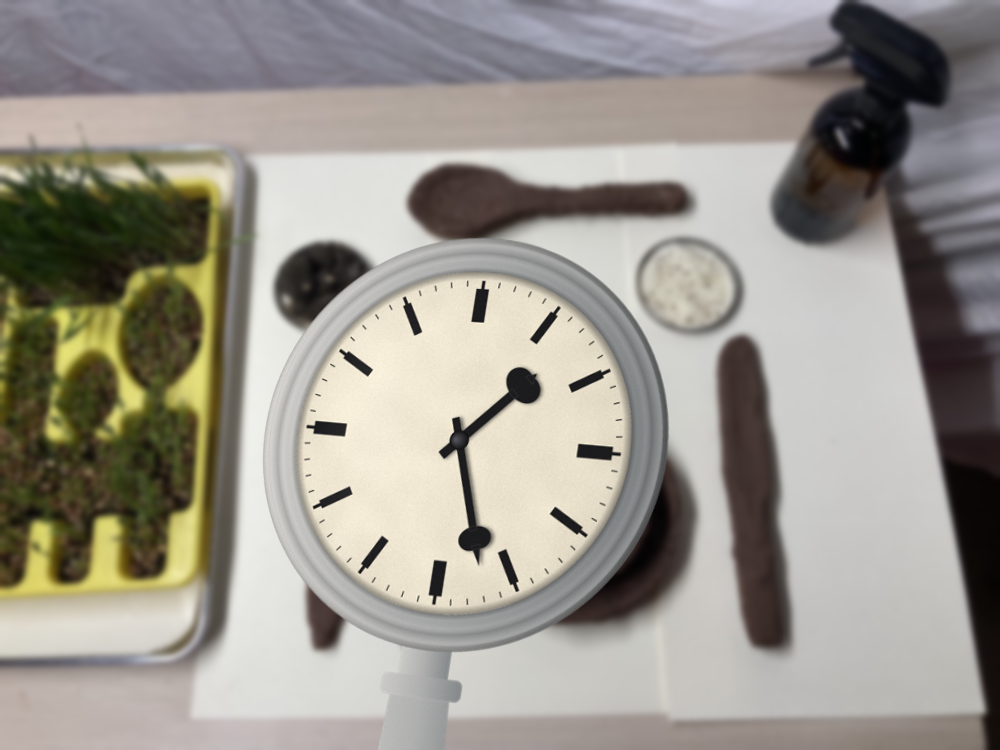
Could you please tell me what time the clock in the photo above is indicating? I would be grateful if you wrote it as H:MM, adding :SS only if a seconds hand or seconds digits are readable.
1:27
